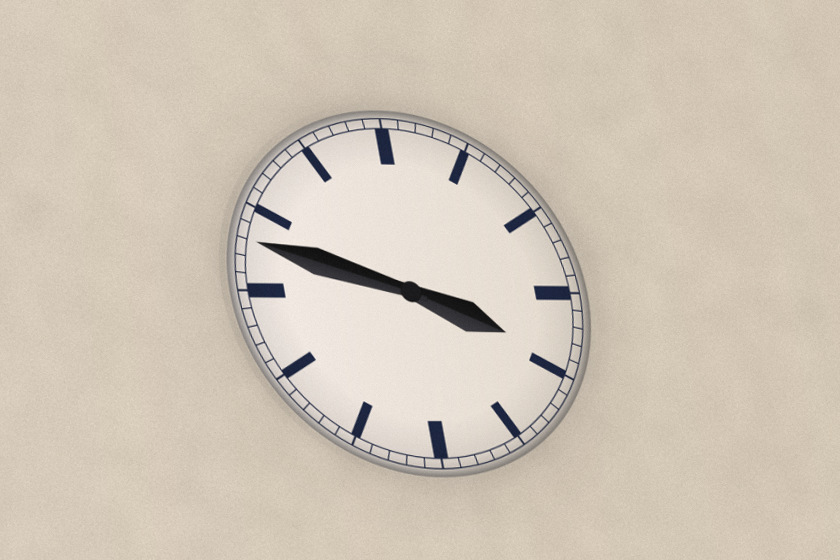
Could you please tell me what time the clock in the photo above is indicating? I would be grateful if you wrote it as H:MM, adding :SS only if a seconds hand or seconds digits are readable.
3:48
